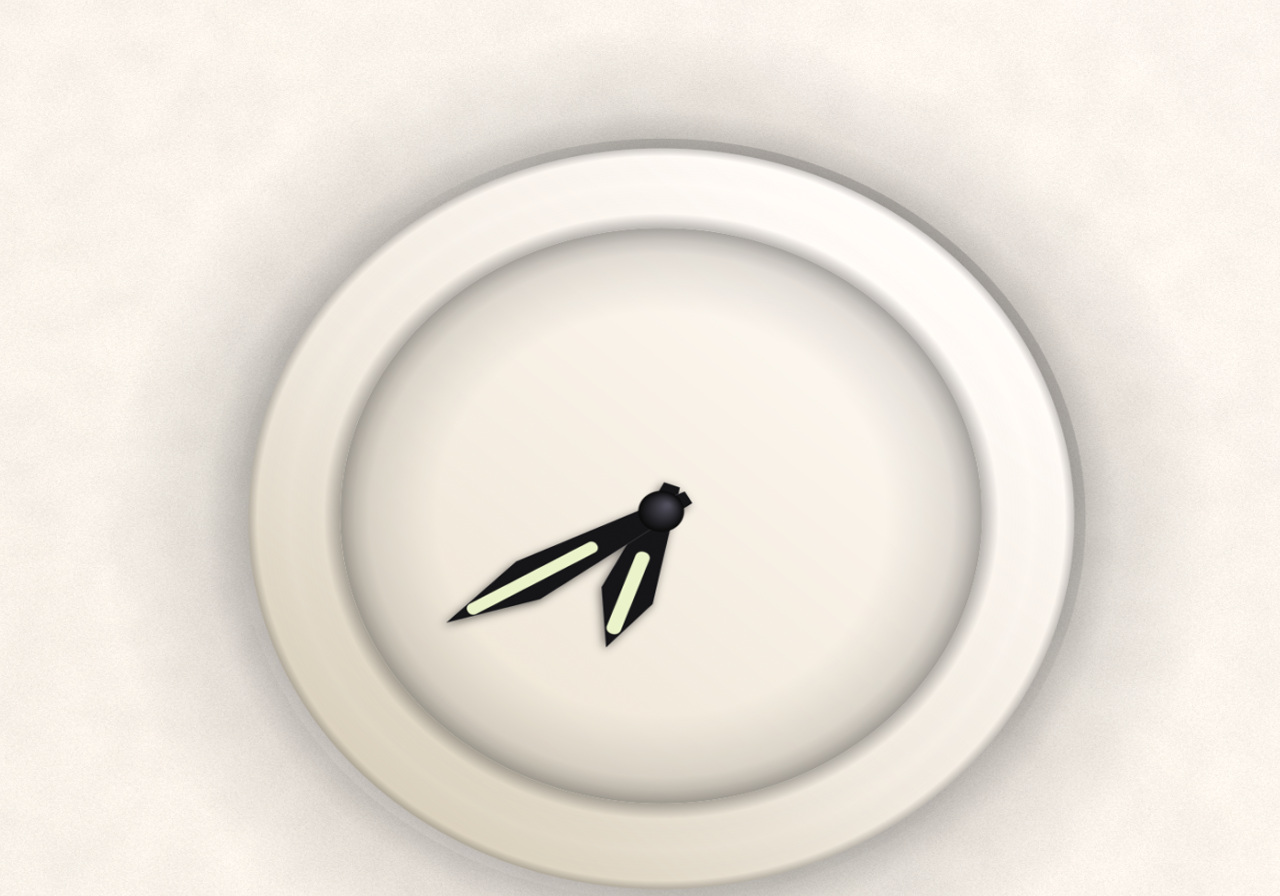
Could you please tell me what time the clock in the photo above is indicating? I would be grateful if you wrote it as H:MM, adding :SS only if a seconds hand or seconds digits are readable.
6:40
